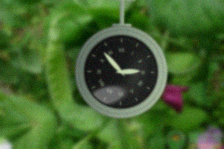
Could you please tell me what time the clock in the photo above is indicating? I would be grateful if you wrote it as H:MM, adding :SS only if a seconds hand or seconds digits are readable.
2:53
